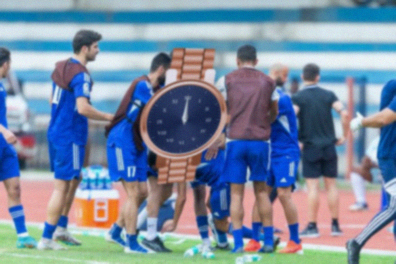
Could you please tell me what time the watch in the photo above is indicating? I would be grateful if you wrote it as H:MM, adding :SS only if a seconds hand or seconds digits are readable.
12:00
